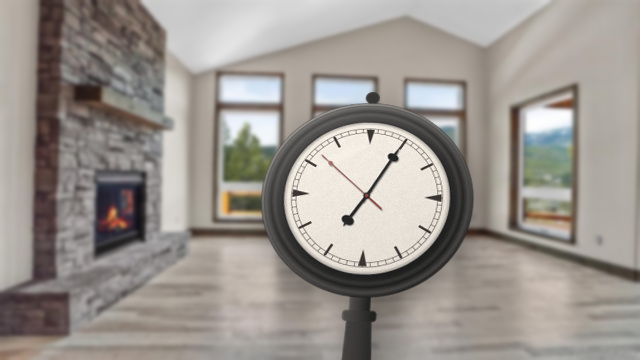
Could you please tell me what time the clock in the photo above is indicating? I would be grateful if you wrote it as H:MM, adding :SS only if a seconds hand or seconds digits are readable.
7:04:52
